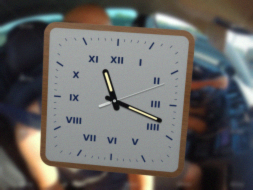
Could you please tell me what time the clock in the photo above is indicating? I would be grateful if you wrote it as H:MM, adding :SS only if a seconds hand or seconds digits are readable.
11:18:11
